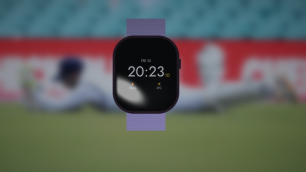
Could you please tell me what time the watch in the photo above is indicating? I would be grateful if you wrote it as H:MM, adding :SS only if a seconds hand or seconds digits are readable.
20:23
